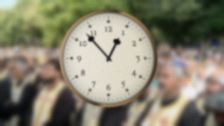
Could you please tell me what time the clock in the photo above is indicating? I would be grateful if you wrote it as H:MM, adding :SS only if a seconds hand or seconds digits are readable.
12:53
